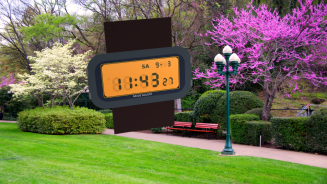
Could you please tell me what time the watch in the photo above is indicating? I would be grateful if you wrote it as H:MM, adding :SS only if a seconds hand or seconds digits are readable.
11:43:27
